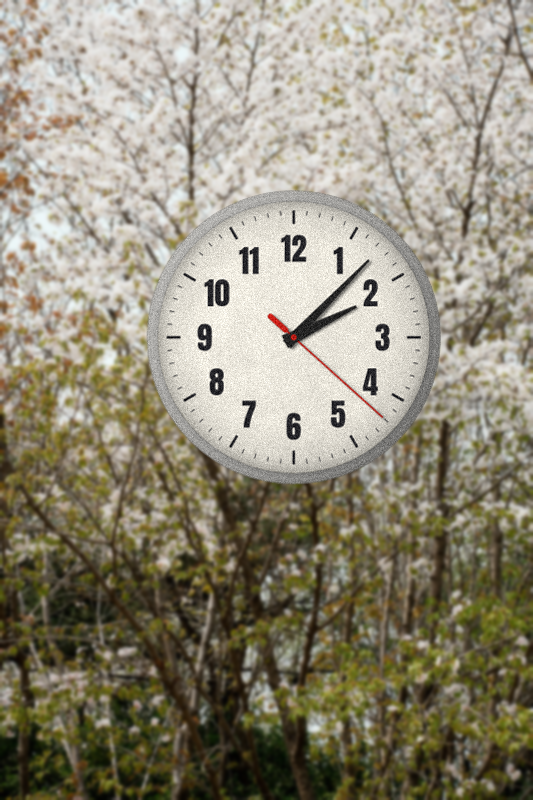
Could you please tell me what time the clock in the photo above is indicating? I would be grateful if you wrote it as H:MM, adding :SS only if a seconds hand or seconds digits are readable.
2:07:22
